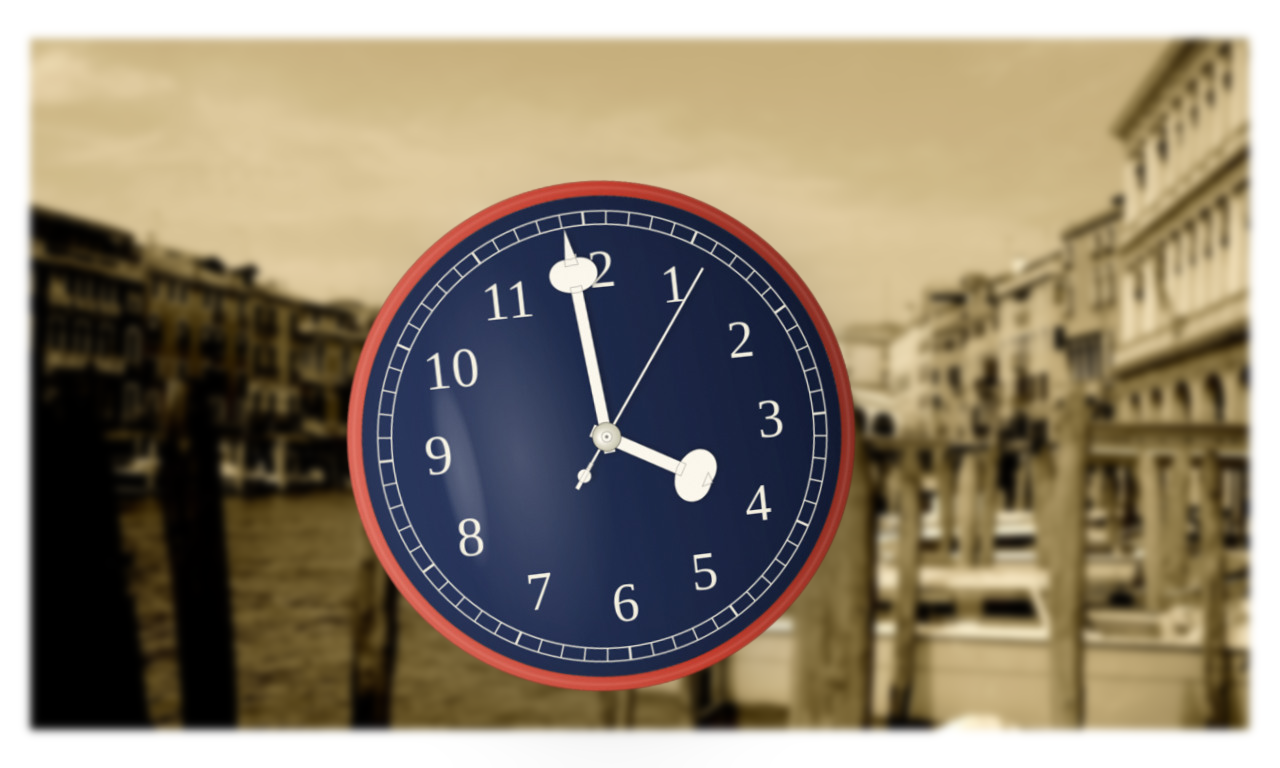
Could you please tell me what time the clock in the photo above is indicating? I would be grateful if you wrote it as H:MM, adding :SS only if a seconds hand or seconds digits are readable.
3:59:06
